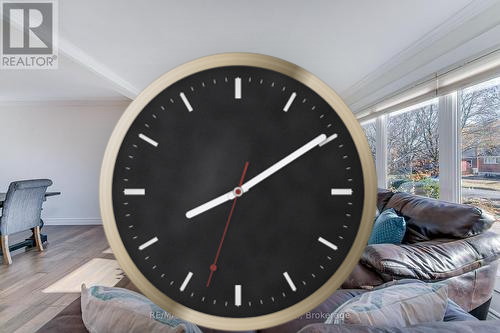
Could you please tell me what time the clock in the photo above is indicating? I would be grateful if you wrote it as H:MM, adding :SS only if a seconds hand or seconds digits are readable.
8:09:33
